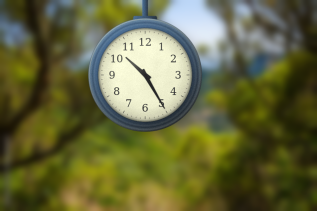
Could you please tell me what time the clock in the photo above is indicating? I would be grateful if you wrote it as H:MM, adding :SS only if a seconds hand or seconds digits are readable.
10:25
